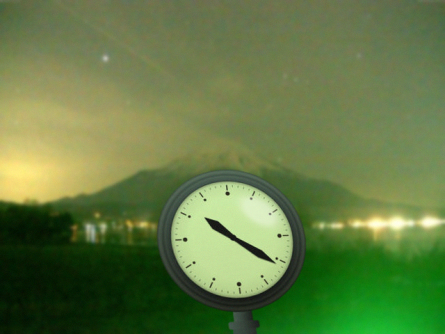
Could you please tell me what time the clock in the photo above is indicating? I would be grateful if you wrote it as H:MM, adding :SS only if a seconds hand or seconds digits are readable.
10:21
